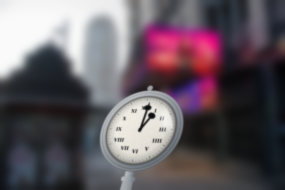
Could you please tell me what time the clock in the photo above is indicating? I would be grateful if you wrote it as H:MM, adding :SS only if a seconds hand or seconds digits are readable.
1:01
